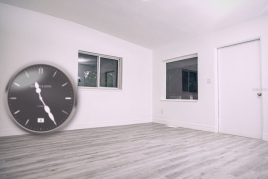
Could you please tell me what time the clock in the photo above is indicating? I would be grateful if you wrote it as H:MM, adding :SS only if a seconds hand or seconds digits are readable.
11:25
